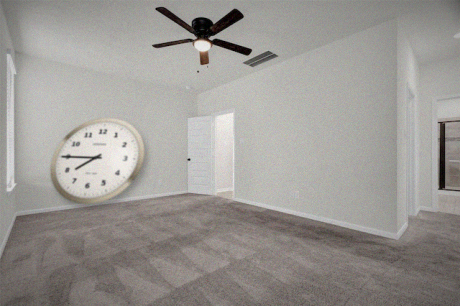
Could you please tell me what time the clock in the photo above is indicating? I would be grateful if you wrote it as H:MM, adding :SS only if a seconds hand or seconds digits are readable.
7:45
